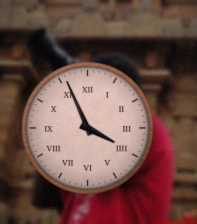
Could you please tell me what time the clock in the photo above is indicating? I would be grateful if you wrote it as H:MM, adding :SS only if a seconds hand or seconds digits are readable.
3:56
